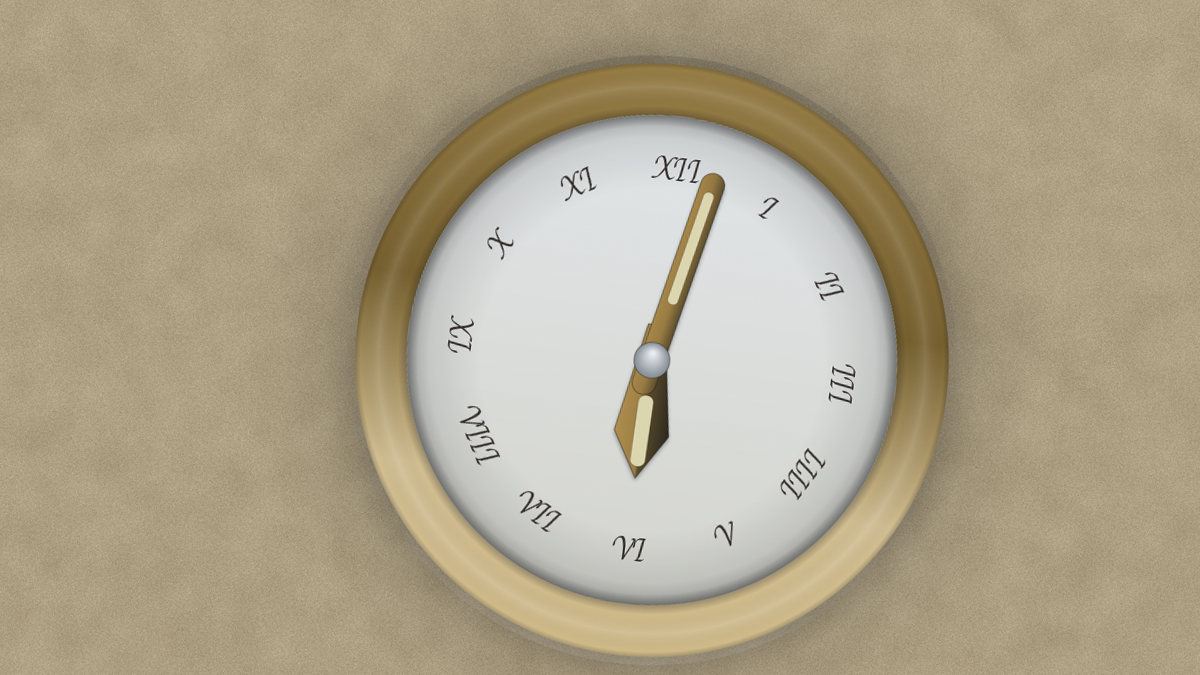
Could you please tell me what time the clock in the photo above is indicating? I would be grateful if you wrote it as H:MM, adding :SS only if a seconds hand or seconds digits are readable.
6:02
